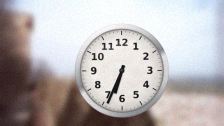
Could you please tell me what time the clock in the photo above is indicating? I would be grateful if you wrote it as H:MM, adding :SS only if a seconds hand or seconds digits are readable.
6:34
